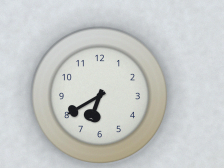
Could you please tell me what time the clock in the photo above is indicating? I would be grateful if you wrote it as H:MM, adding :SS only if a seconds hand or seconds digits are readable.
6:40
